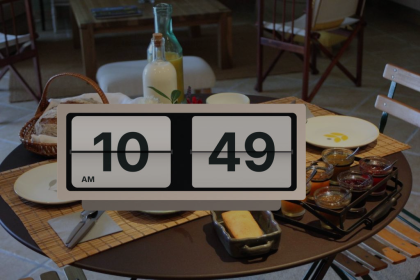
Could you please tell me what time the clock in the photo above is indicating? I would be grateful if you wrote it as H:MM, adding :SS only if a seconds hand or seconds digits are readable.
10:49
